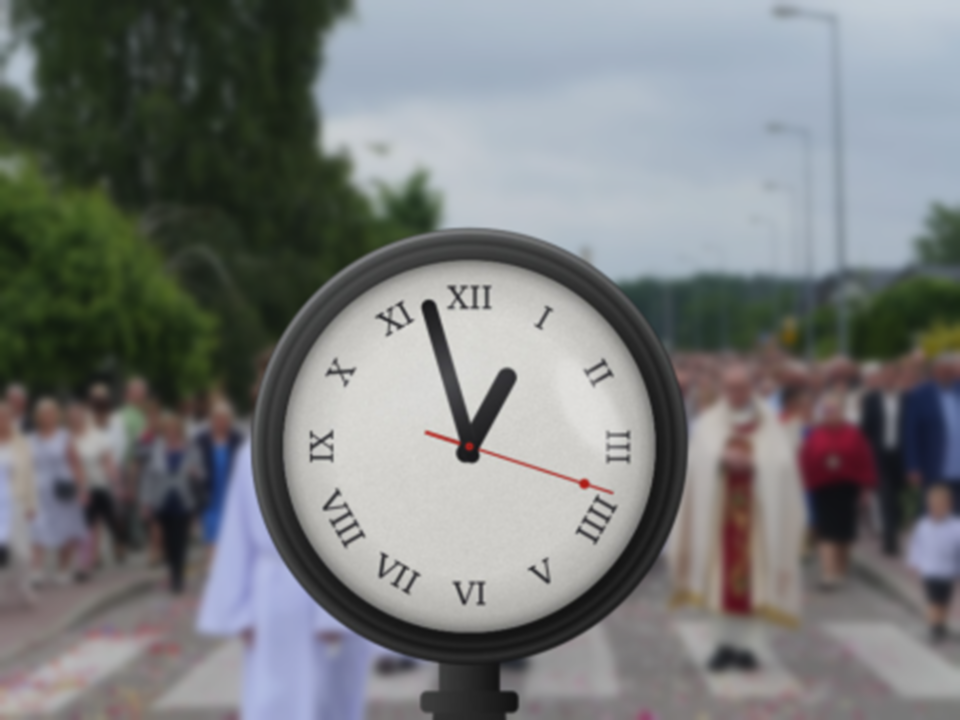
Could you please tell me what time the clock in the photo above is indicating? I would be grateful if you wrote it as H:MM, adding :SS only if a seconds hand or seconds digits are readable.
12:57:18
